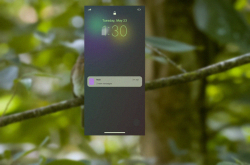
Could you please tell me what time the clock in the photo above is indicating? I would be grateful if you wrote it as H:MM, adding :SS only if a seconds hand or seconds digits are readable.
1:30
